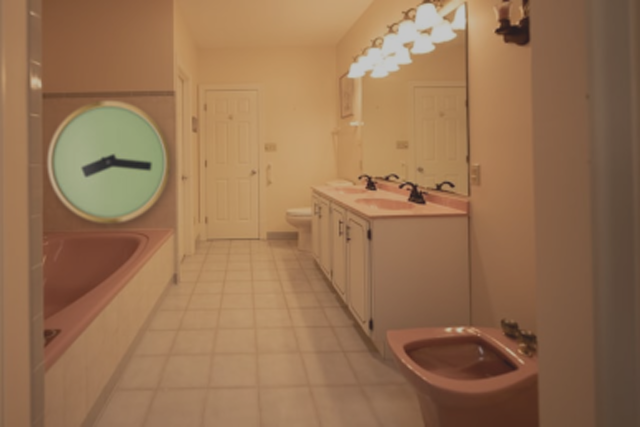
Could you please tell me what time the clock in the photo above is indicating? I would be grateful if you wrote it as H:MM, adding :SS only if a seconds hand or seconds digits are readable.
8:16
